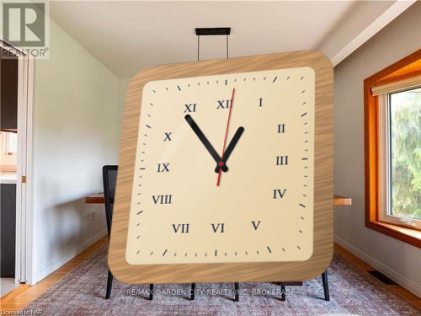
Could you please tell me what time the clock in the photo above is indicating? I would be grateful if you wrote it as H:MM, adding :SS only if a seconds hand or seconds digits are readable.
12:54:01
